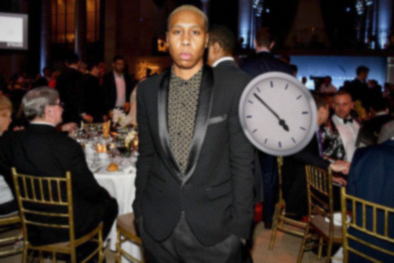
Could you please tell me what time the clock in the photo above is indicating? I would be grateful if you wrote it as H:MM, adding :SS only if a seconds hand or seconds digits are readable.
4:53
